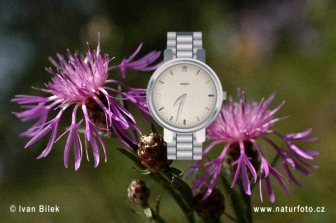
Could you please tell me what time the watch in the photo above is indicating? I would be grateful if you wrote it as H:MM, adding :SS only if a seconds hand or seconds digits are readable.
7:33
